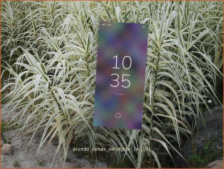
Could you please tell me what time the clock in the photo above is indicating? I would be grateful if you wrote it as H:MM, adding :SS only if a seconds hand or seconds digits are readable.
10:35
